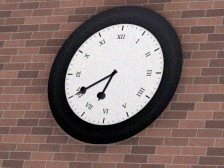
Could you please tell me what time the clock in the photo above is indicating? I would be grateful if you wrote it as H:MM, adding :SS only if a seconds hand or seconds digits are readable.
6:40
